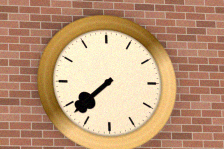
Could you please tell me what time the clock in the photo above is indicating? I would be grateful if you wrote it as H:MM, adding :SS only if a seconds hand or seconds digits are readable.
7:38
